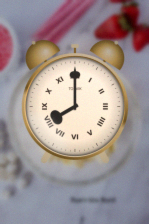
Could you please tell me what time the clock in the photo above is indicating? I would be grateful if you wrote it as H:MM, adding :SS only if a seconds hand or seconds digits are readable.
8:00
